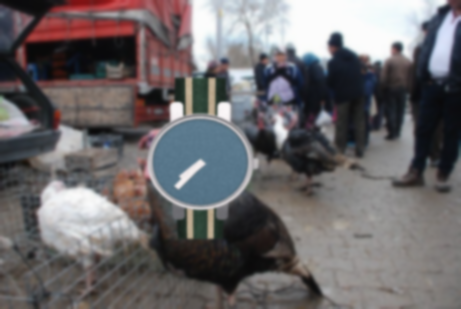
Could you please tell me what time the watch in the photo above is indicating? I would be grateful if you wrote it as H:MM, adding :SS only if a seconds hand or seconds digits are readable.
7:37
